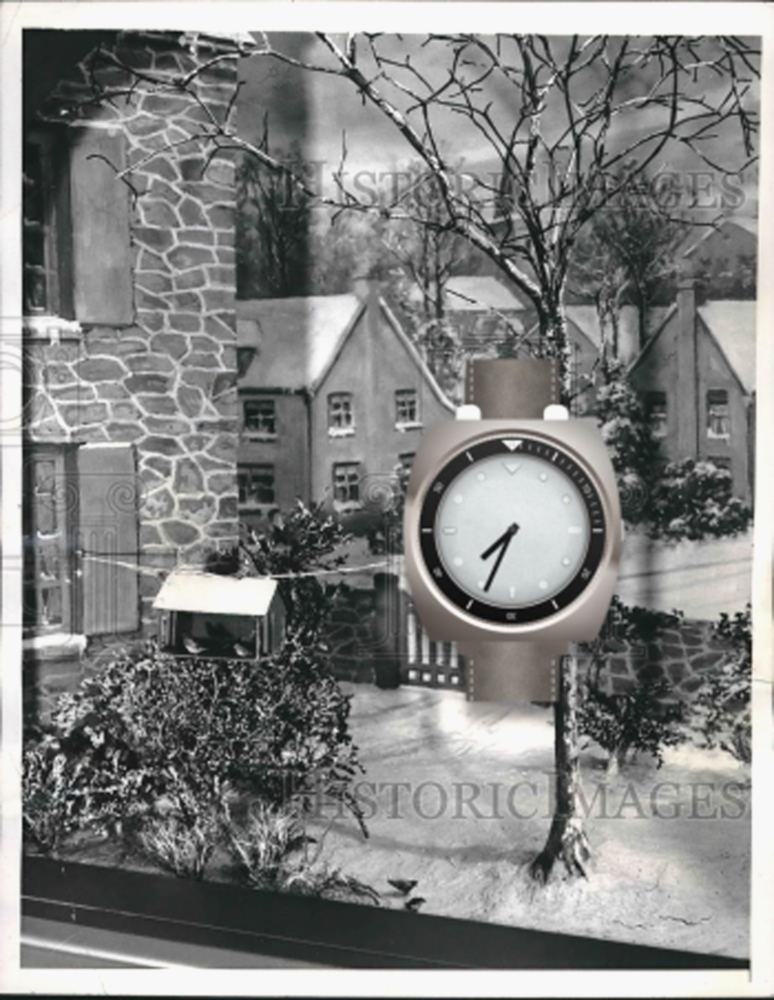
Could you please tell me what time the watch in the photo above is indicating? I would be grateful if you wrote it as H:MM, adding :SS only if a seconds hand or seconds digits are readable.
7:34
